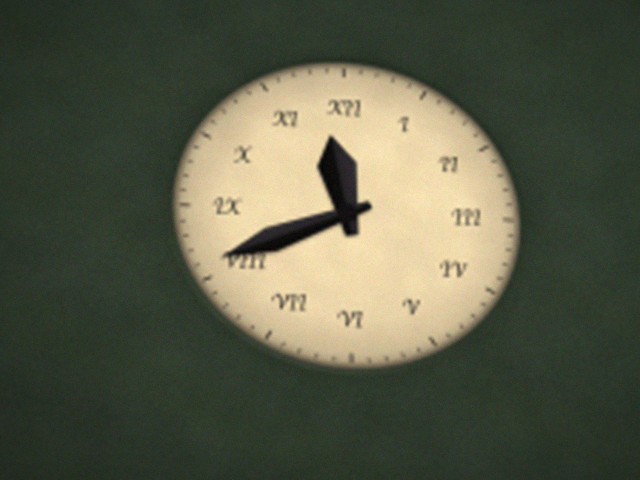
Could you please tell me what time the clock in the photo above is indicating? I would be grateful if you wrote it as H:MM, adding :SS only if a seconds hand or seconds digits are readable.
11:41
